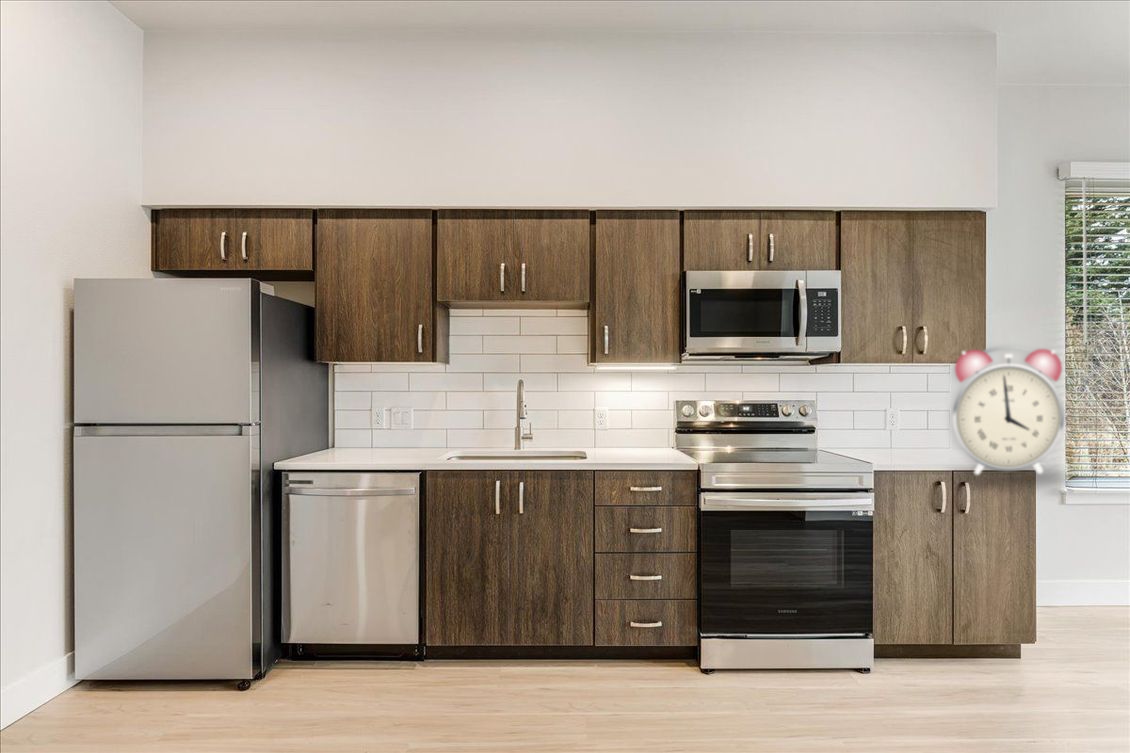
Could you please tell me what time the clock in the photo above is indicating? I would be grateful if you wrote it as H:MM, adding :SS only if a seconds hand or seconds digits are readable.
3:59
